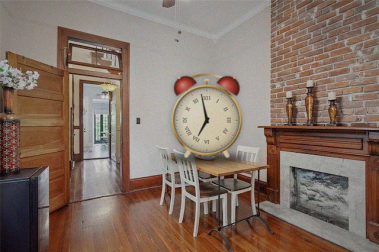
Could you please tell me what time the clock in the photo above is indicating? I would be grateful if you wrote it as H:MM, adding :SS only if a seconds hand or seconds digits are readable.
6:58
